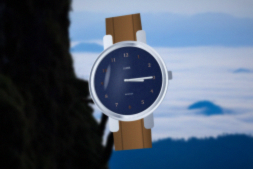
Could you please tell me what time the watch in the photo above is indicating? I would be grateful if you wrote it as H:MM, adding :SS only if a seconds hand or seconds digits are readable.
3:15
